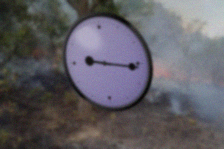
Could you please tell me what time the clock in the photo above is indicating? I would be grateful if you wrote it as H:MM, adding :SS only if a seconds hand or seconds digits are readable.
9:16
